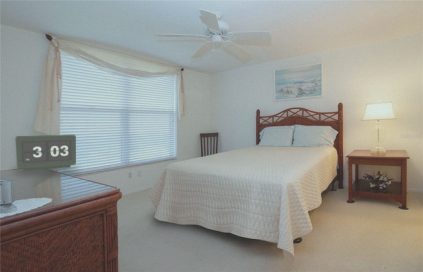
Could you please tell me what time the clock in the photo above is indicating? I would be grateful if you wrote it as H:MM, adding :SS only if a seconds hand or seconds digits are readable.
3:03
